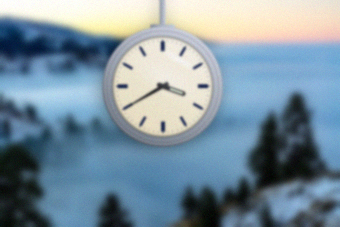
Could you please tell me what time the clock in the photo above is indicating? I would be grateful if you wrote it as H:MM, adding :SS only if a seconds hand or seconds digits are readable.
3:40
